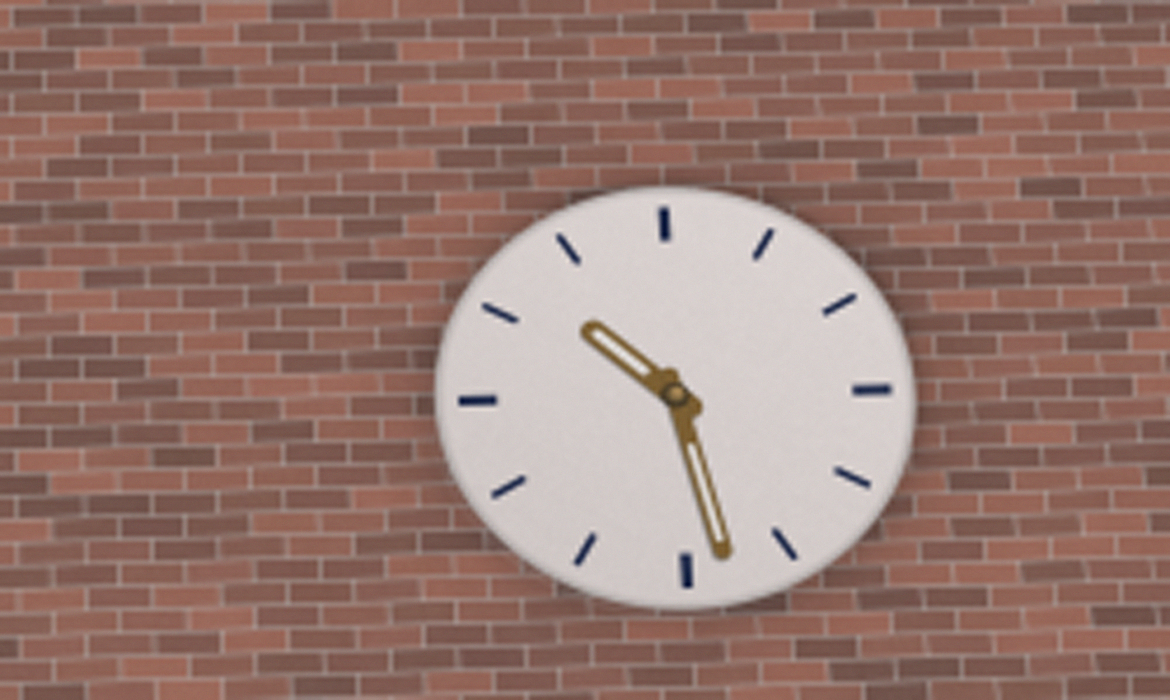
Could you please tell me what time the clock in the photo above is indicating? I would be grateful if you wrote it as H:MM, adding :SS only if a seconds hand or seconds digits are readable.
10:28
